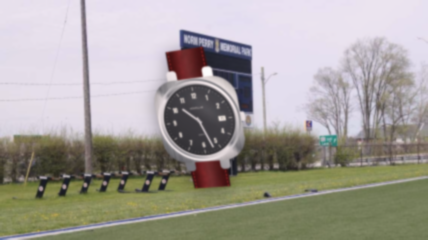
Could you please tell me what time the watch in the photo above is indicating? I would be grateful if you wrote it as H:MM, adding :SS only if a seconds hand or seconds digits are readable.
10:27
